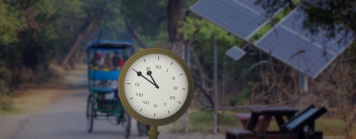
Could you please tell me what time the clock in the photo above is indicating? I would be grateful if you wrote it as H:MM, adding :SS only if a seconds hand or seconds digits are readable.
10:50
